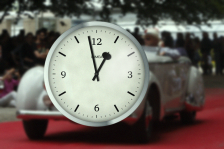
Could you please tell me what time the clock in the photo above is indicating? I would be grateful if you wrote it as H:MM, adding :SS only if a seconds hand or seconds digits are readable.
12:58
